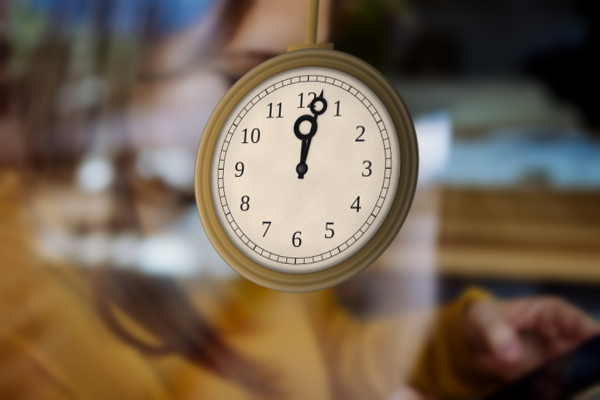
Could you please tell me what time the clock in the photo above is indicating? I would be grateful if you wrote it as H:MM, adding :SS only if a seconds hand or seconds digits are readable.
12:02
